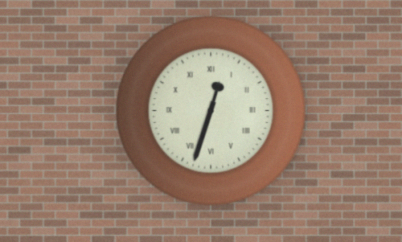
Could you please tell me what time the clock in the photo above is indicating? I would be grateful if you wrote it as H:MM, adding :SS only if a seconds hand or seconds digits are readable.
12:33
